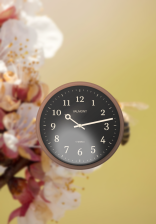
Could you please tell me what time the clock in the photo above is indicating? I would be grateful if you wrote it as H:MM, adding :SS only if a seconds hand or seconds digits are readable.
10:13
